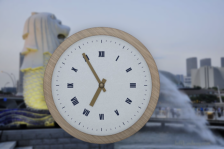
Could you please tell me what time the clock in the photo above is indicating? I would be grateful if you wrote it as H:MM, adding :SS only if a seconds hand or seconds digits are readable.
6:55
